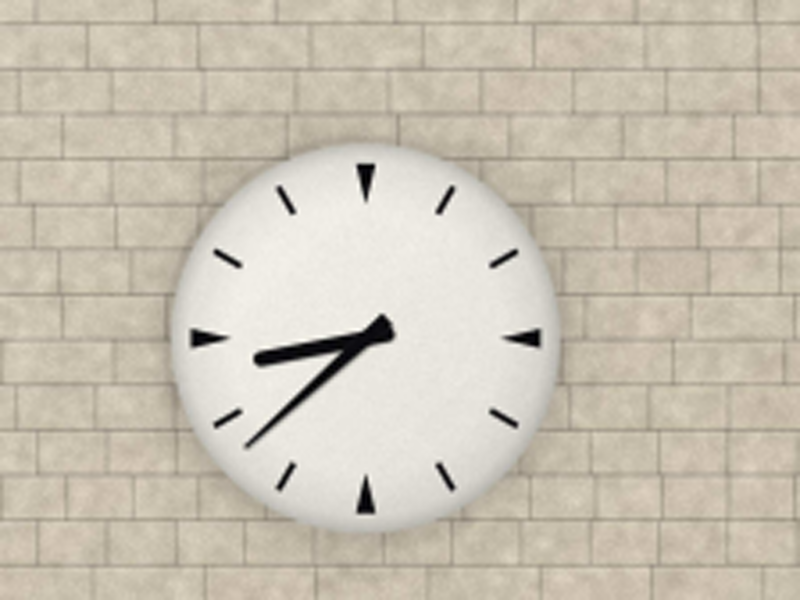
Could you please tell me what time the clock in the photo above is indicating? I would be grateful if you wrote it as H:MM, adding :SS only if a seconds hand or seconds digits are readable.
8:38
